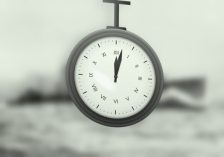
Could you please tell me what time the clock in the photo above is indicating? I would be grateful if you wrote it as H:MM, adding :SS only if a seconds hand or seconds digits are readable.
12:02
